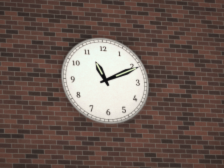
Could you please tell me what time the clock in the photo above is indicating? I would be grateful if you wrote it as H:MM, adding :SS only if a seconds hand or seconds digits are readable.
11:11
